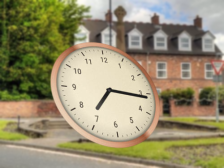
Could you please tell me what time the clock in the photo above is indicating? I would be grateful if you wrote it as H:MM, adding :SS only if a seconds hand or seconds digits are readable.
7:16
